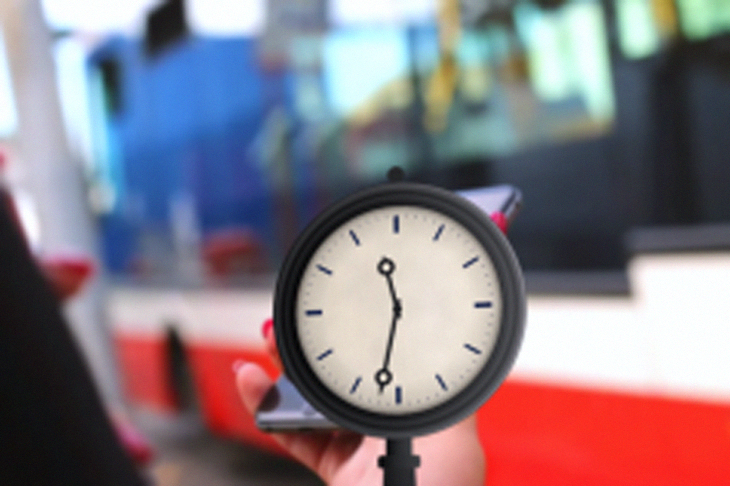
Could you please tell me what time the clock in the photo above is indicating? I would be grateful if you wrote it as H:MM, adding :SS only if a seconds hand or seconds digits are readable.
11:32
